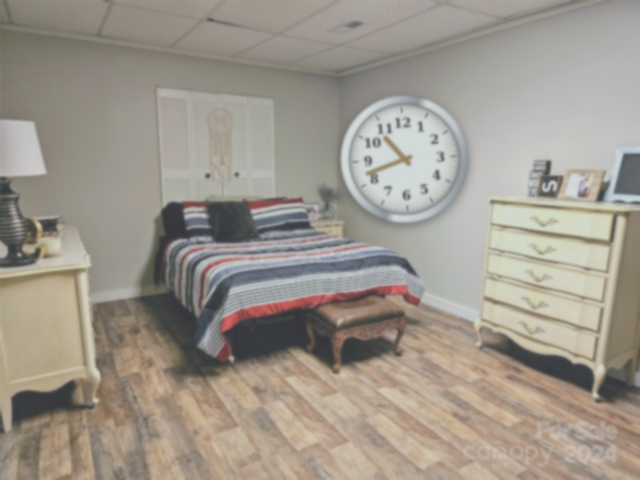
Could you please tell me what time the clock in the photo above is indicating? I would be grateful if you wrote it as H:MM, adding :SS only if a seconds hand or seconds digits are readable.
10:42
